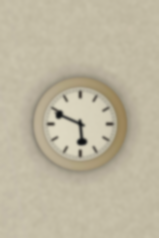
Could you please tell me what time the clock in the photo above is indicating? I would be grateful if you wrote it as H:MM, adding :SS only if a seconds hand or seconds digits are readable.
5:49
